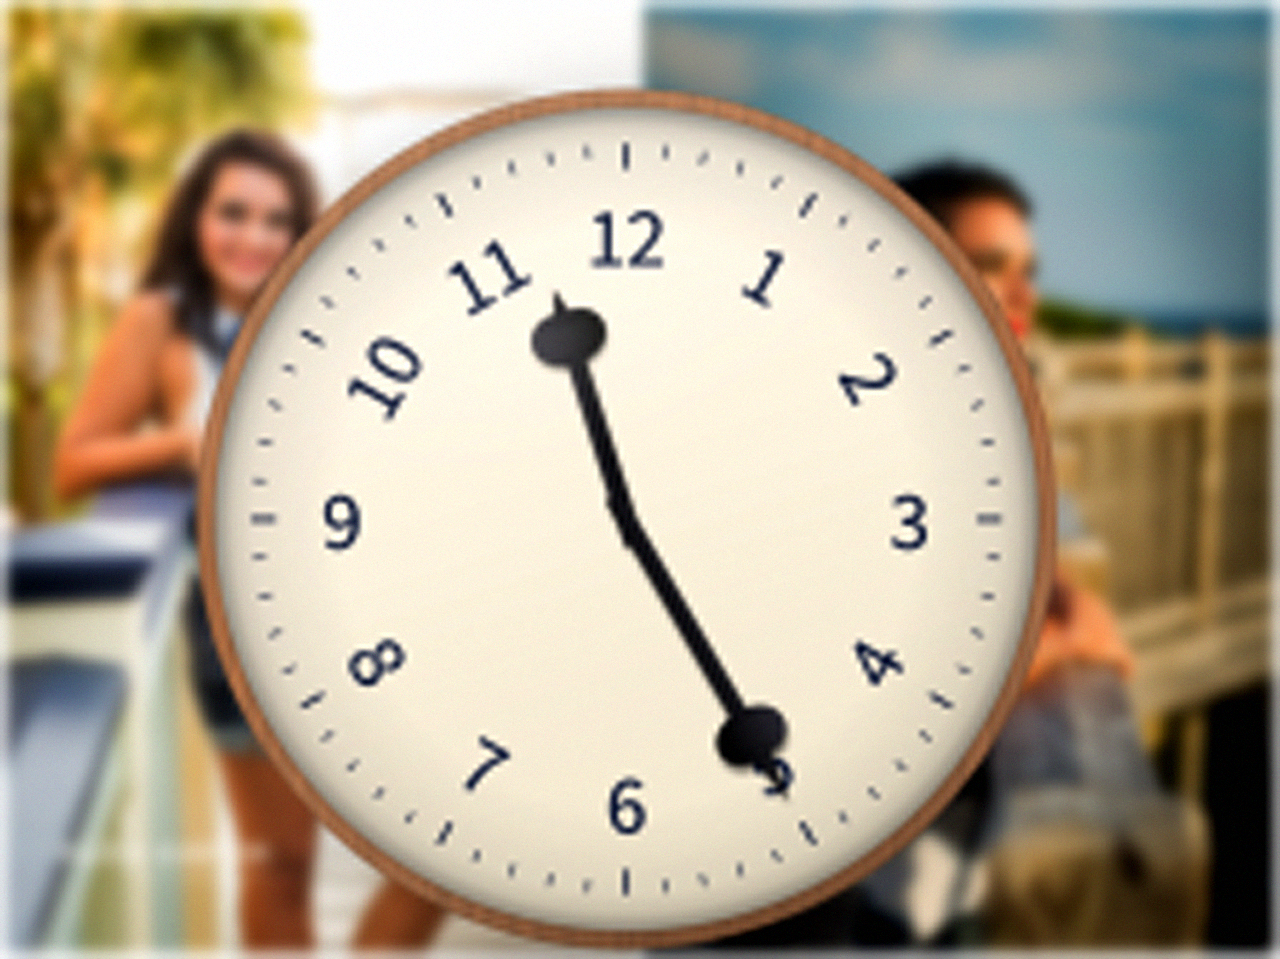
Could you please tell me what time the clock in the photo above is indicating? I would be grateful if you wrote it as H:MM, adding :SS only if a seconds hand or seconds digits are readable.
11:25
